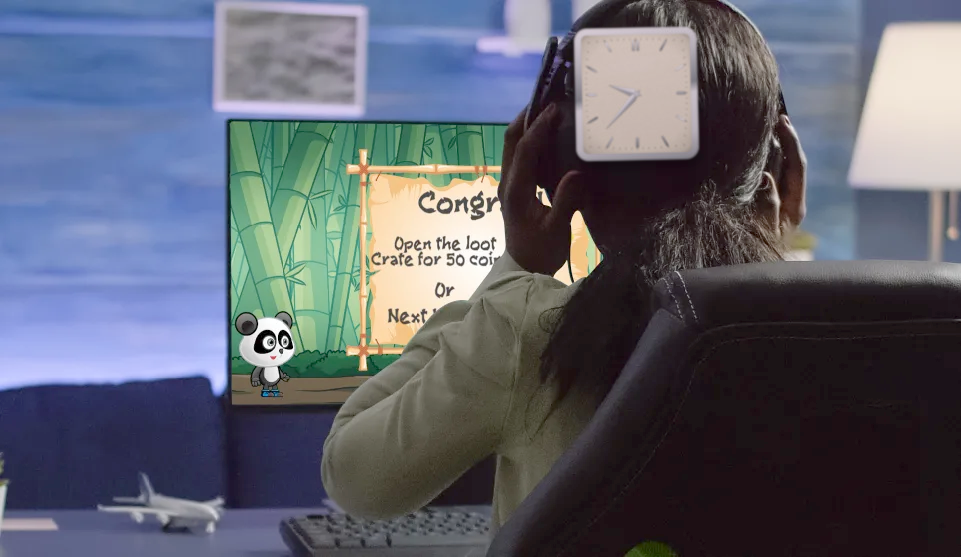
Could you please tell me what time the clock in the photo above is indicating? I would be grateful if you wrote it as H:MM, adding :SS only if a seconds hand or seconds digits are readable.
9:37
